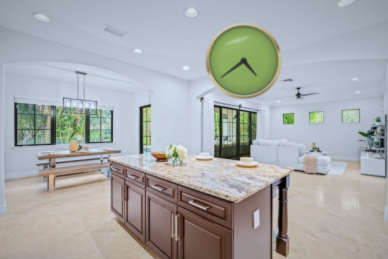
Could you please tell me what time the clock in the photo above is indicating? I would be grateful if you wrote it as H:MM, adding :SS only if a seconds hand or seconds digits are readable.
4:39
